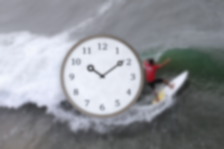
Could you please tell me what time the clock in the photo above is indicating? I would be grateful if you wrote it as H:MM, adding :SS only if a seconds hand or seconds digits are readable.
10:09
